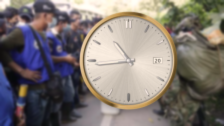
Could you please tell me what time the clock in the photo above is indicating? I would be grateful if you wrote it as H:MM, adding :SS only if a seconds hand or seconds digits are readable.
10:44
